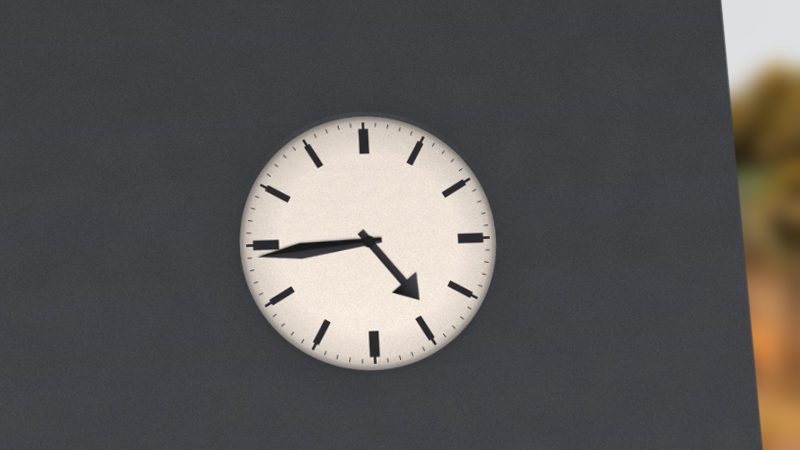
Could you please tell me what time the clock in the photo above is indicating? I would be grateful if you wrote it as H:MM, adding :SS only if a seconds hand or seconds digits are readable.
4:44
